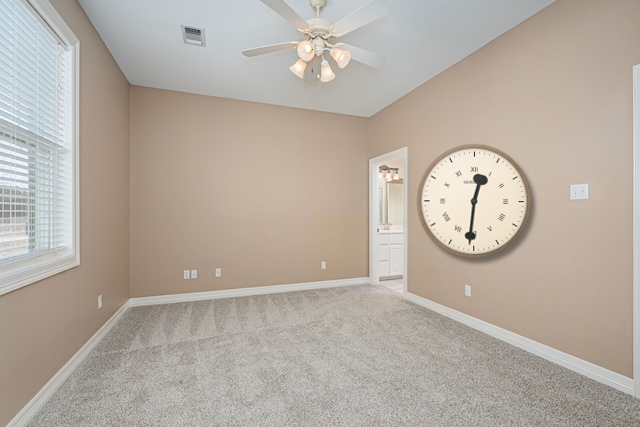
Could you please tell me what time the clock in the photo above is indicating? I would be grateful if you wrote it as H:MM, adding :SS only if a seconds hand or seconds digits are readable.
12:31
